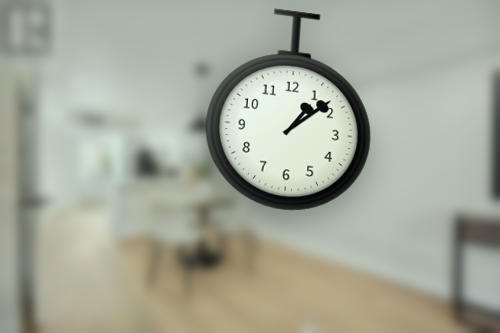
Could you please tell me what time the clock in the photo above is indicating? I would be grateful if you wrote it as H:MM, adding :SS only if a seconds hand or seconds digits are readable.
1:08
